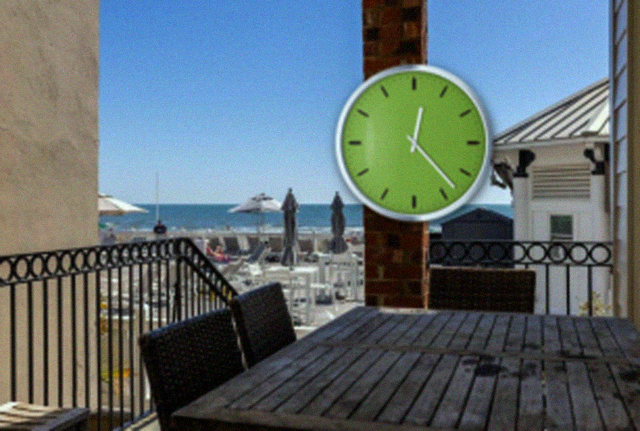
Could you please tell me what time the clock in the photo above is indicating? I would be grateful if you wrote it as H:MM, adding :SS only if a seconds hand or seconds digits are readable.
12:23
